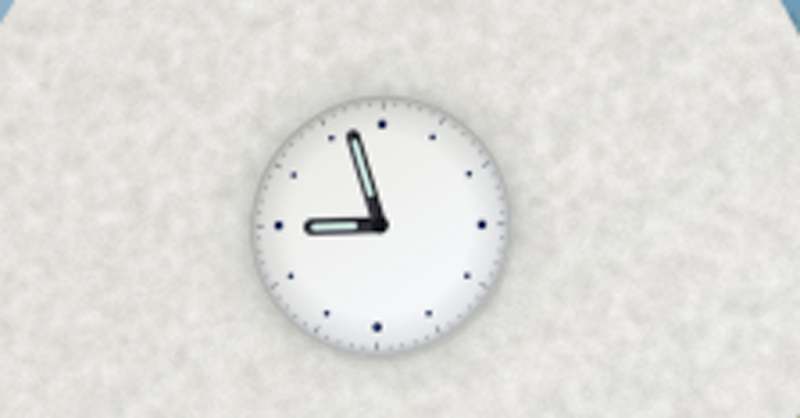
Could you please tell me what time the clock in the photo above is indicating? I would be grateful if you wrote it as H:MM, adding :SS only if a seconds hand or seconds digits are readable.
8:57
